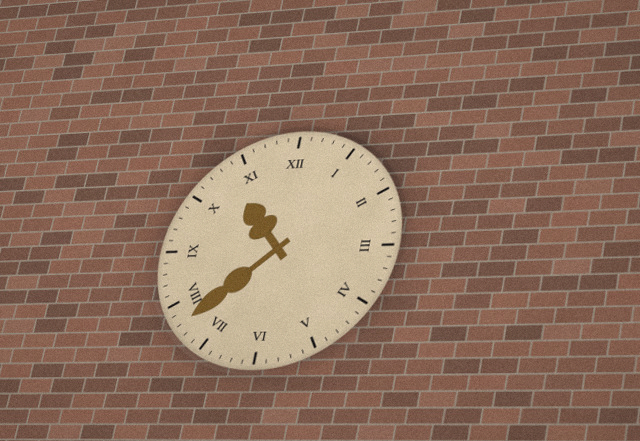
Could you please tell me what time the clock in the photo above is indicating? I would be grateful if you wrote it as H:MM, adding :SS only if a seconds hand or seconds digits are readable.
10:38
